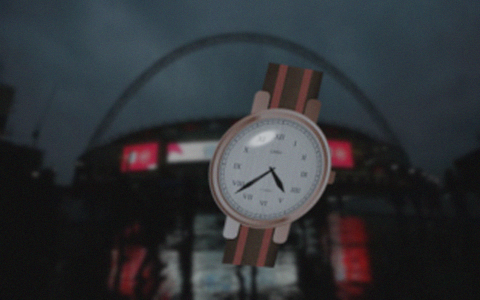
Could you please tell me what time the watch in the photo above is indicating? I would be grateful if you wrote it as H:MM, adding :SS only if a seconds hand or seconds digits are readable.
4:38
